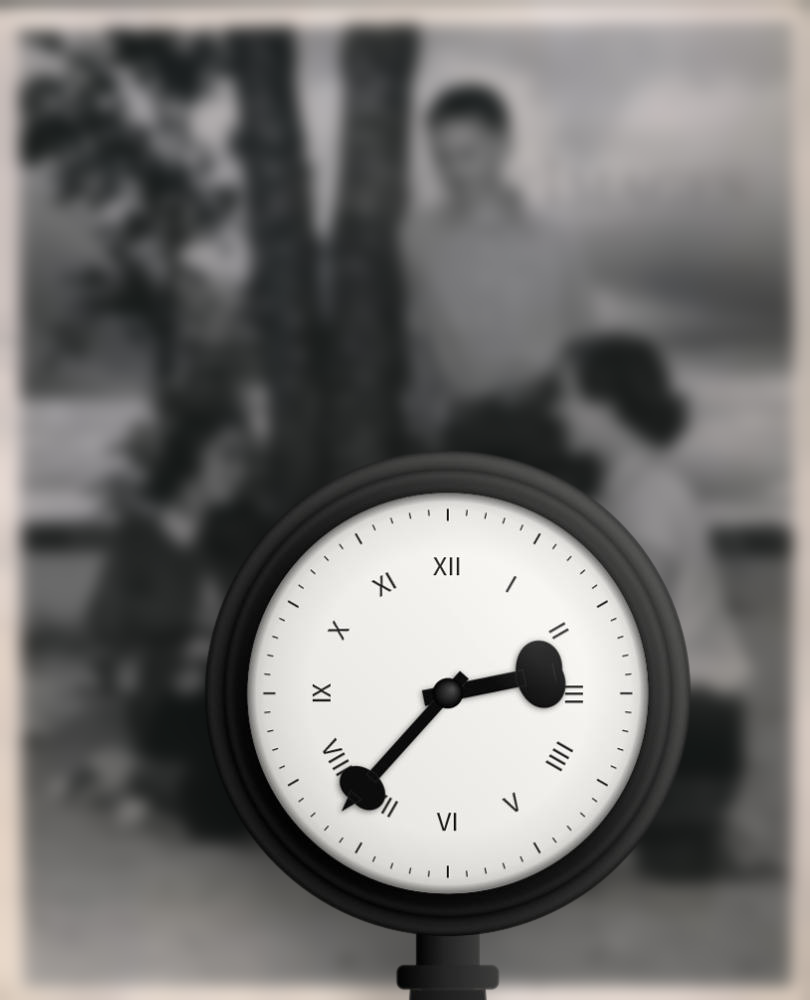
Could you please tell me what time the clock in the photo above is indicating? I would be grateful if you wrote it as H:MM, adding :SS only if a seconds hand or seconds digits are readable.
2:37
